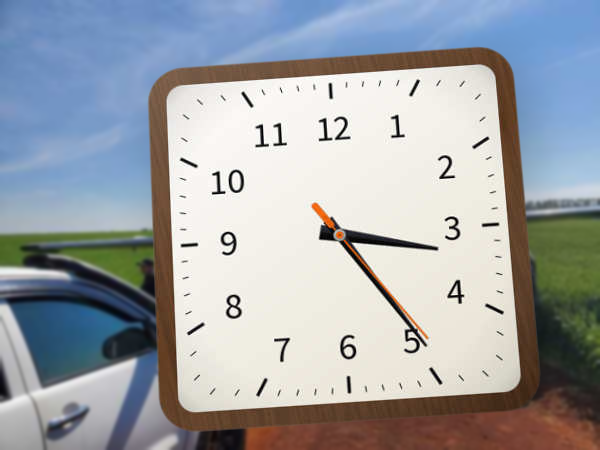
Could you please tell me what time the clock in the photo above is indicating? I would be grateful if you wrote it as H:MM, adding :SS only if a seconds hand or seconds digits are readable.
3:24:24
